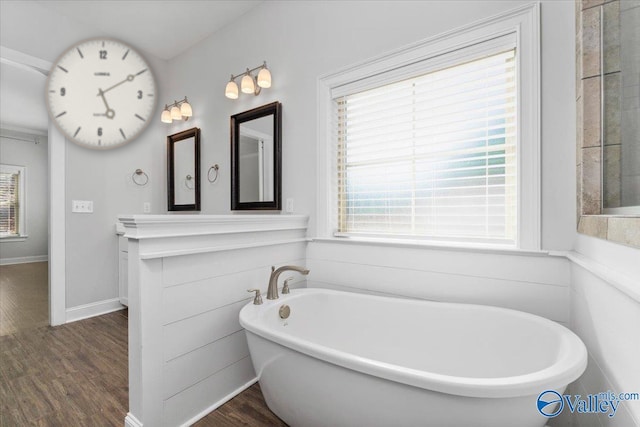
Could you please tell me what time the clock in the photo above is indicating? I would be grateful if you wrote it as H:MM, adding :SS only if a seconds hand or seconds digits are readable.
5:10
